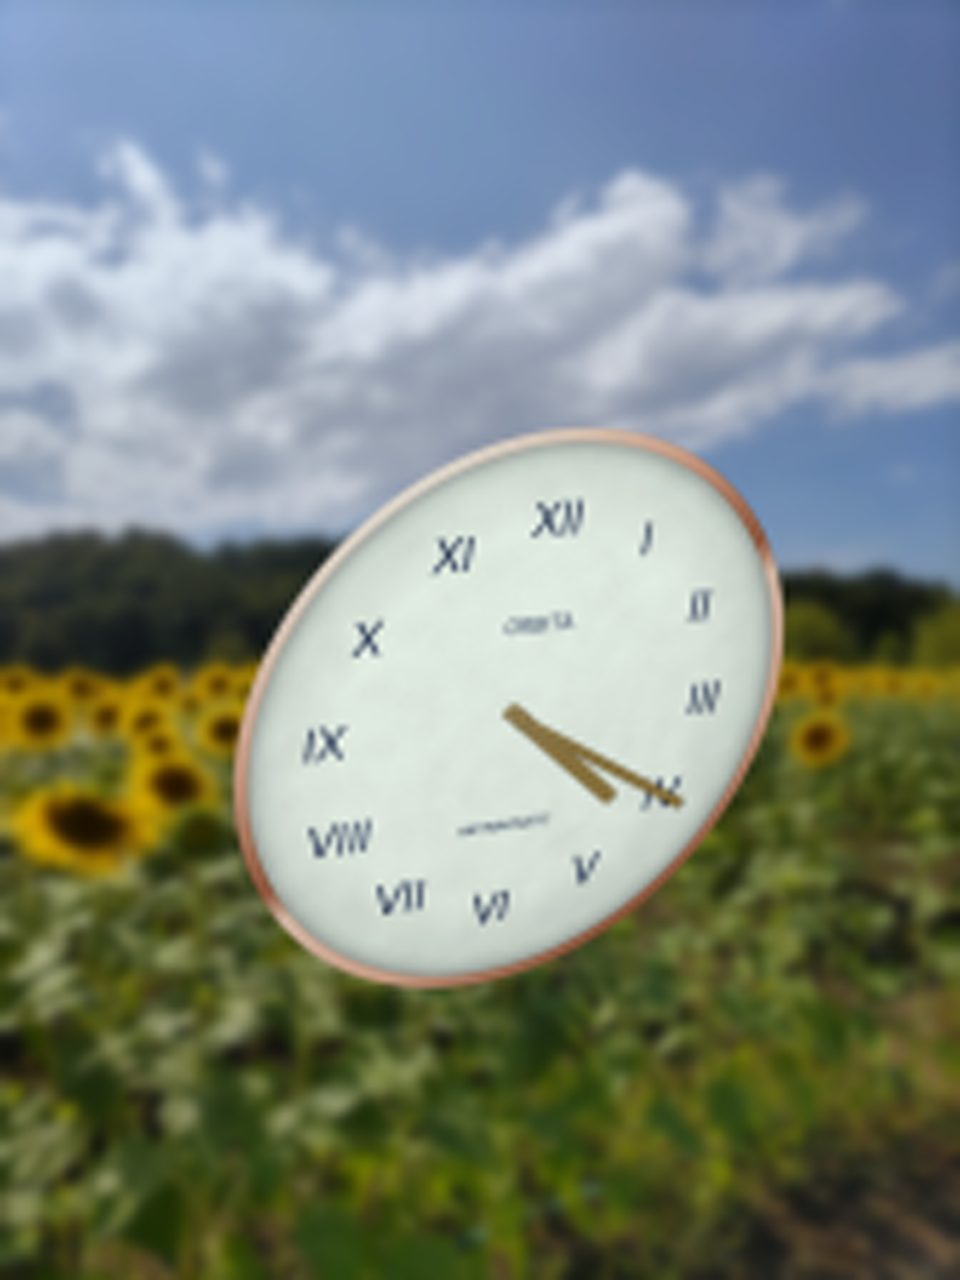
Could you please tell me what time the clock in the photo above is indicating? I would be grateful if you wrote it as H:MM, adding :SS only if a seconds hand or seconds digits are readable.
4:20
